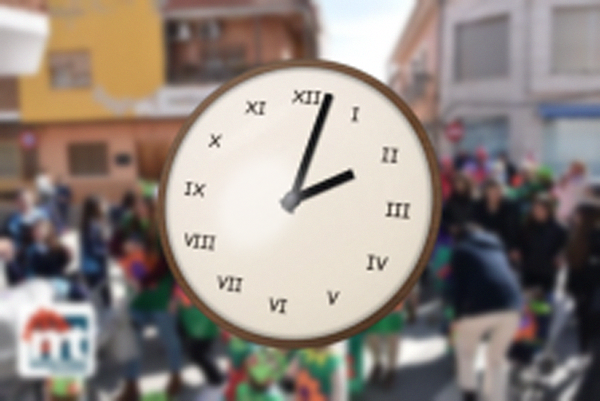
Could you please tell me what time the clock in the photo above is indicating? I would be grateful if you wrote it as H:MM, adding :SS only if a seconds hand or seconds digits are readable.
2:02
